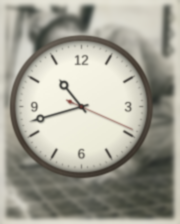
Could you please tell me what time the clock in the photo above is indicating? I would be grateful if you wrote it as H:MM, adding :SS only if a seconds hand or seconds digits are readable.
10:42:19
